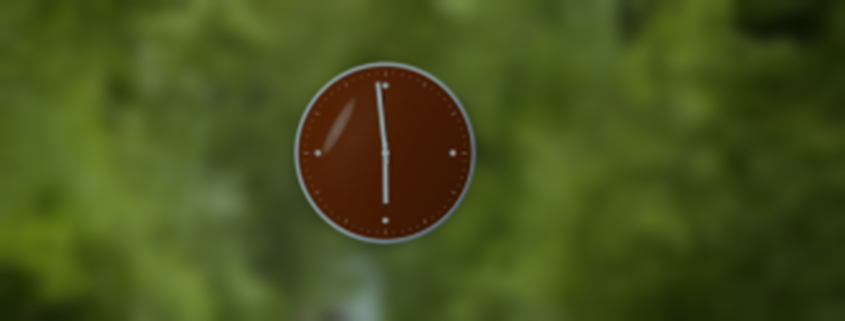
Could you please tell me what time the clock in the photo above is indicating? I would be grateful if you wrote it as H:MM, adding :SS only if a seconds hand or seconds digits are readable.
5:59
